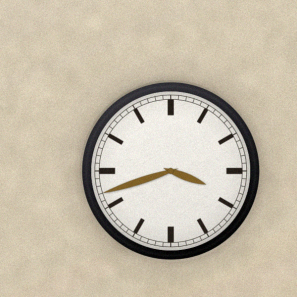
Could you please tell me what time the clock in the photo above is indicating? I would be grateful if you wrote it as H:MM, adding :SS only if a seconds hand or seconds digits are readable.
3:42
